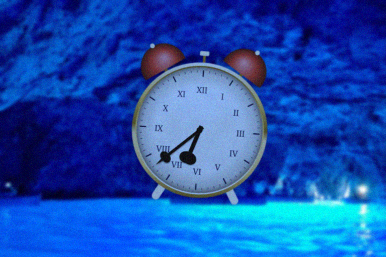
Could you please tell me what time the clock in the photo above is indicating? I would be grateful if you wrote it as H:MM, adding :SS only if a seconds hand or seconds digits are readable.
6:38
